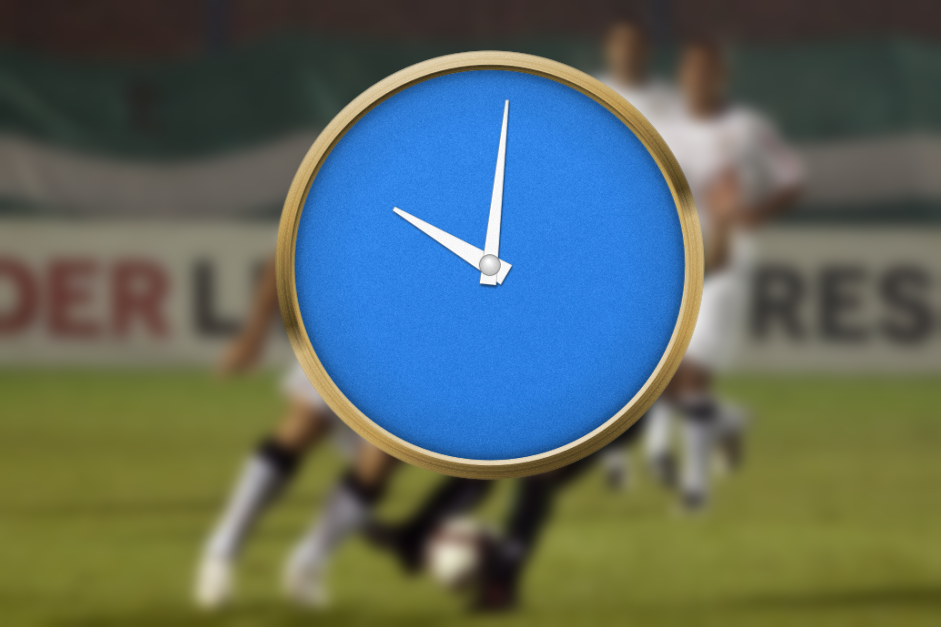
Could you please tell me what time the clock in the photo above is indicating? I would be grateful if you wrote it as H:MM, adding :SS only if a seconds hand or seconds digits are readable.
10:01
